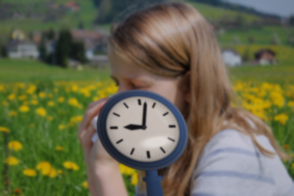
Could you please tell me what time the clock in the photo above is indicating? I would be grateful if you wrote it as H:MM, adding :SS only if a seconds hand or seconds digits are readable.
9:02
